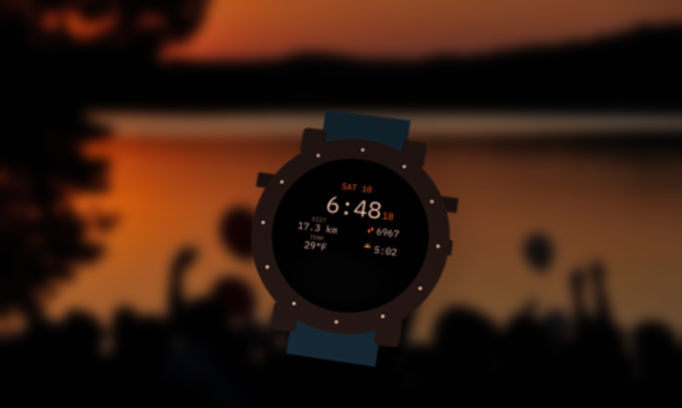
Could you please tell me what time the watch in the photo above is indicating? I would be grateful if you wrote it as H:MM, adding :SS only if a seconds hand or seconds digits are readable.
6:48
